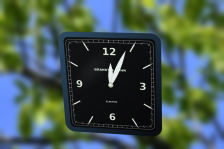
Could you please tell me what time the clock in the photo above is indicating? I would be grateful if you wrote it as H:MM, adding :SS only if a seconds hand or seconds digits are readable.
12:04
